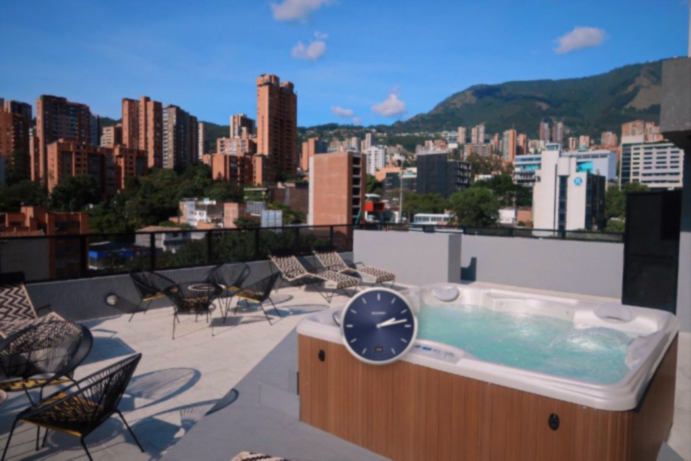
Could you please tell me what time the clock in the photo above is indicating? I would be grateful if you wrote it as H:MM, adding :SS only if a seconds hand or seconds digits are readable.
2:13
